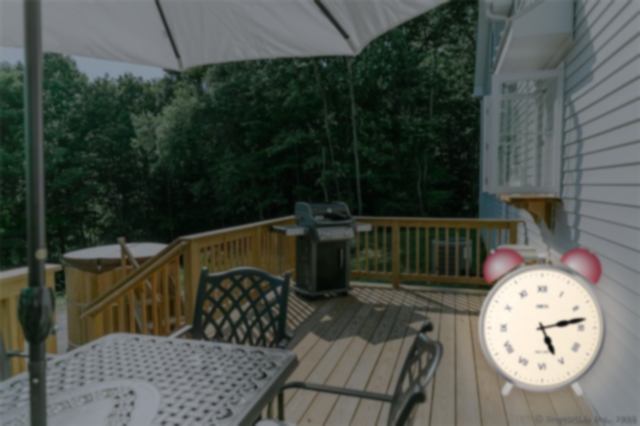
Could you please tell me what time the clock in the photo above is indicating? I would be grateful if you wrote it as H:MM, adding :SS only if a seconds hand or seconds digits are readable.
5:13
